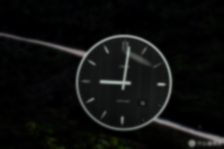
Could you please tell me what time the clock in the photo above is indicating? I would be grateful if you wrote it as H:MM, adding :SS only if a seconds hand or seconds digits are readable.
9:01
